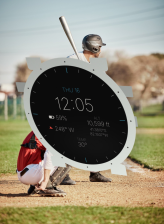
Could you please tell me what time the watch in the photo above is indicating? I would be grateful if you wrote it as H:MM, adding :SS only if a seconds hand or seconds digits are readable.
12:05
